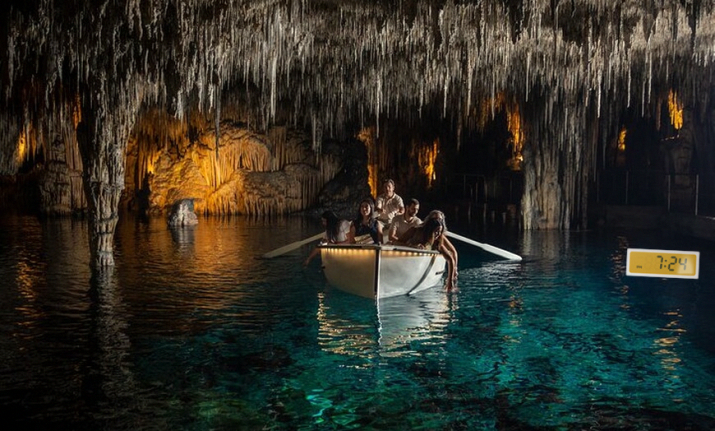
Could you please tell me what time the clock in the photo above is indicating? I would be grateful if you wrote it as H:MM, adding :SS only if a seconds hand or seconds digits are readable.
7:24
